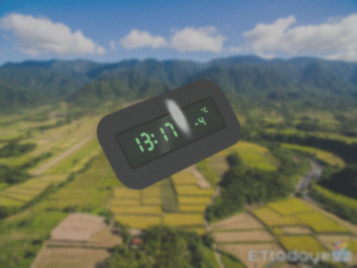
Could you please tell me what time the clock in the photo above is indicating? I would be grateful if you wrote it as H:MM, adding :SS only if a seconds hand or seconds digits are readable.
13:17
